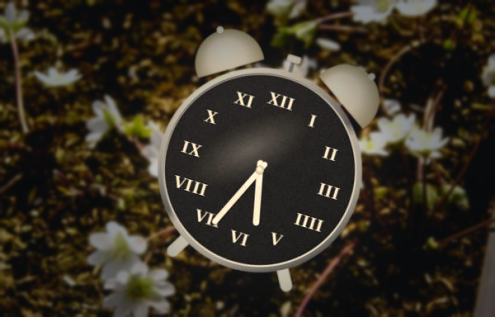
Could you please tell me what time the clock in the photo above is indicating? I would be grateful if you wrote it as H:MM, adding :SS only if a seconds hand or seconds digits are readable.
5:34
